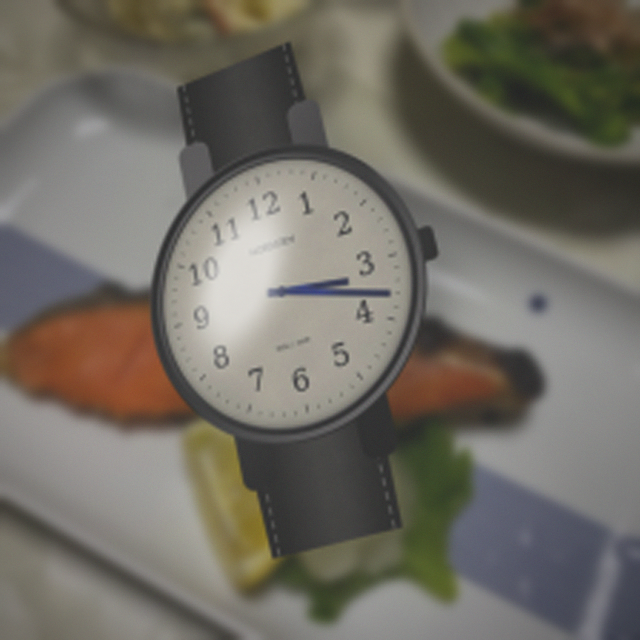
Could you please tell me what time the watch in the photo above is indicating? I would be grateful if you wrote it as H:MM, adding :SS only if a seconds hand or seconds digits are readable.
3:18
